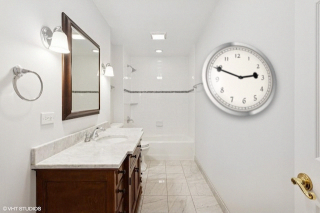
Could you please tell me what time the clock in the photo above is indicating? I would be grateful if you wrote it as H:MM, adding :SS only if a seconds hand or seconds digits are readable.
2:49
